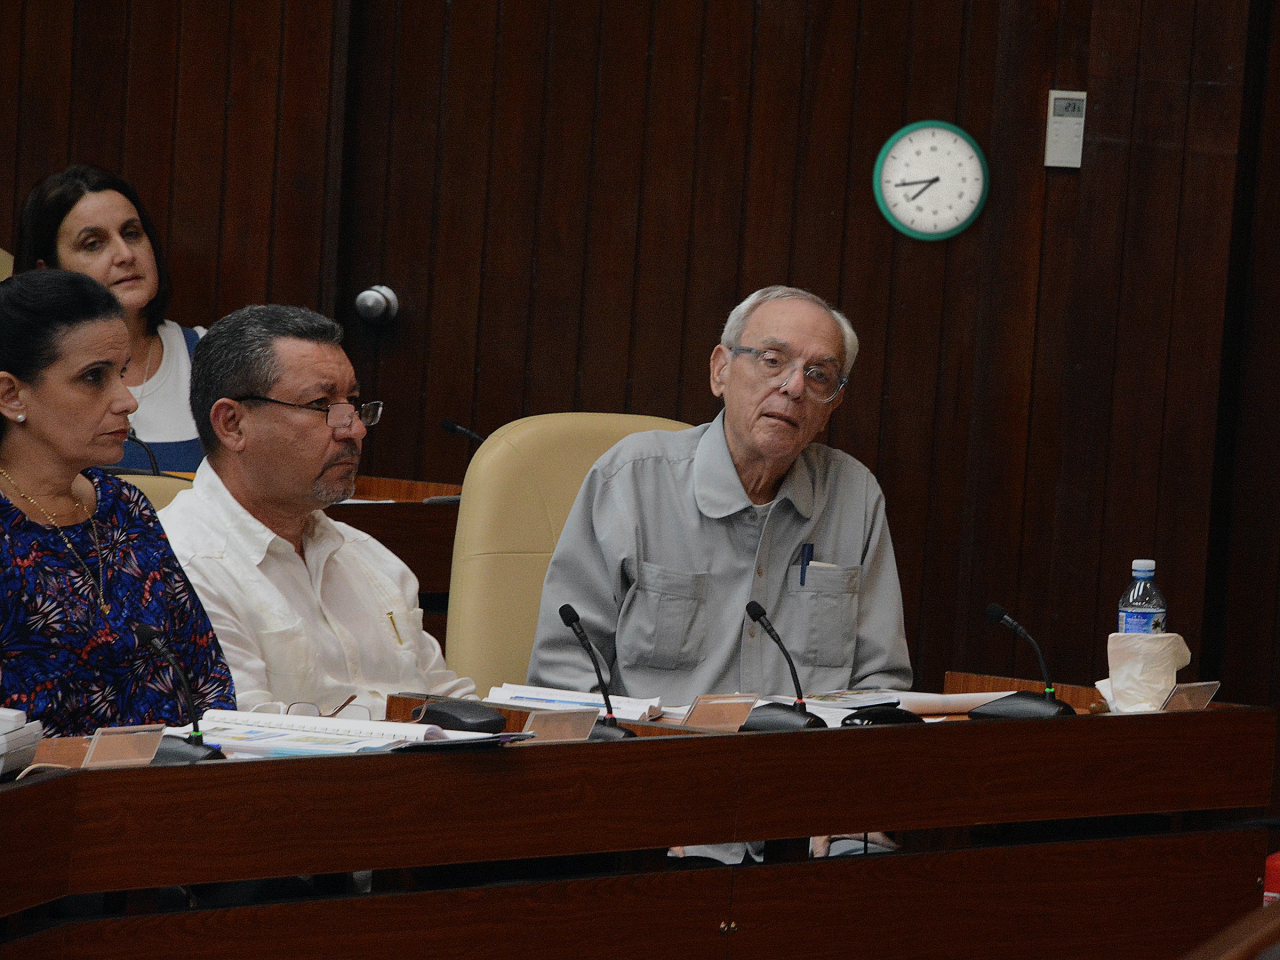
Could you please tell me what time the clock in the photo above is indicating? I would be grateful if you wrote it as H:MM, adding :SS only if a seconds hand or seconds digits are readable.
7:44
